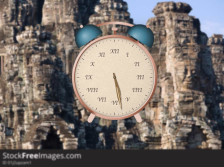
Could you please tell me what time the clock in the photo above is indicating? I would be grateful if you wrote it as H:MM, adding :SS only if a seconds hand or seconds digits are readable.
5:28
